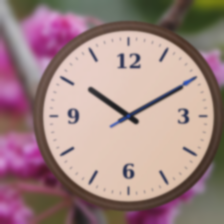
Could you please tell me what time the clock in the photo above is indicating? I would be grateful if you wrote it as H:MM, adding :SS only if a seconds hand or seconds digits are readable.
10:10:10
